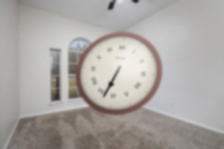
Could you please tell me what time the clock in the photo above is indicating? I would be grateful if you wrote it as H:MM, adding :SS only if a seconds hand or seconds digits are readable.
6:33
